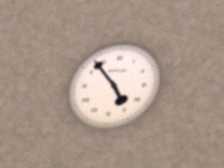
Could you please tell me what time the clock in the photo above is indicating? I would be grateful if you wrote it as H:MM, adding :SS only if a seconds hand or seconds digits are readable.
4:53
